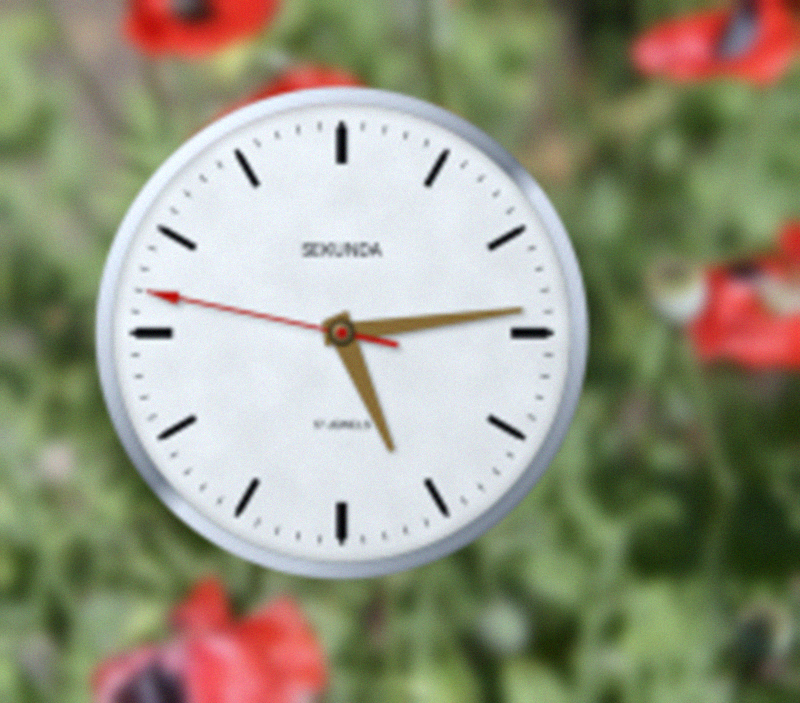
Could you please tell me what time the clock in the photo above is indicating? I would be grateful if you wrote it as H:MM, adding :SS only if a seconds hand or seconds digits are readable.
5:13:47
